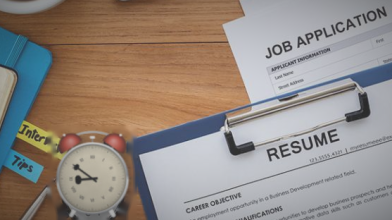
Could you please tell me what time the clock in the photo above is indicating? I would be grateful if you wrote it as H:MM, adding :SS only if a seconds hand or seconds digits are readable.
8:51
